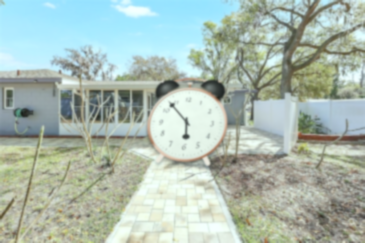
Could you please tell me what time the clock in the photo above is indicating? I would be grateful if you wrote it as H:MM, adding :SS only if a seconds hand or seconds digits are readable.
5:53
